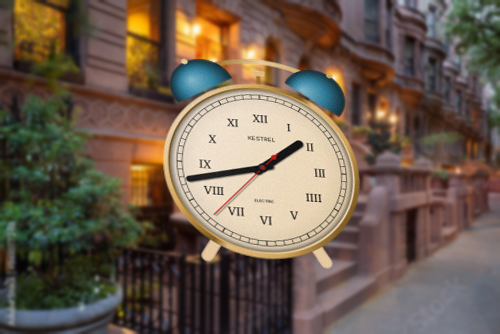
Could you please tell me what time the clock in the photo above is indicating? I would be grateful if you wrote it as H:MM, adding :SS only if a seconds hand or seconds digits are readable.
1:42:37
